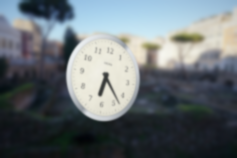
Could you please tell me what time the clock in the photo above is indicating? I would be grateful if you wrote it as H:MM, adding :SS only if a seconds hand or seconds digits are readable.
6:23
